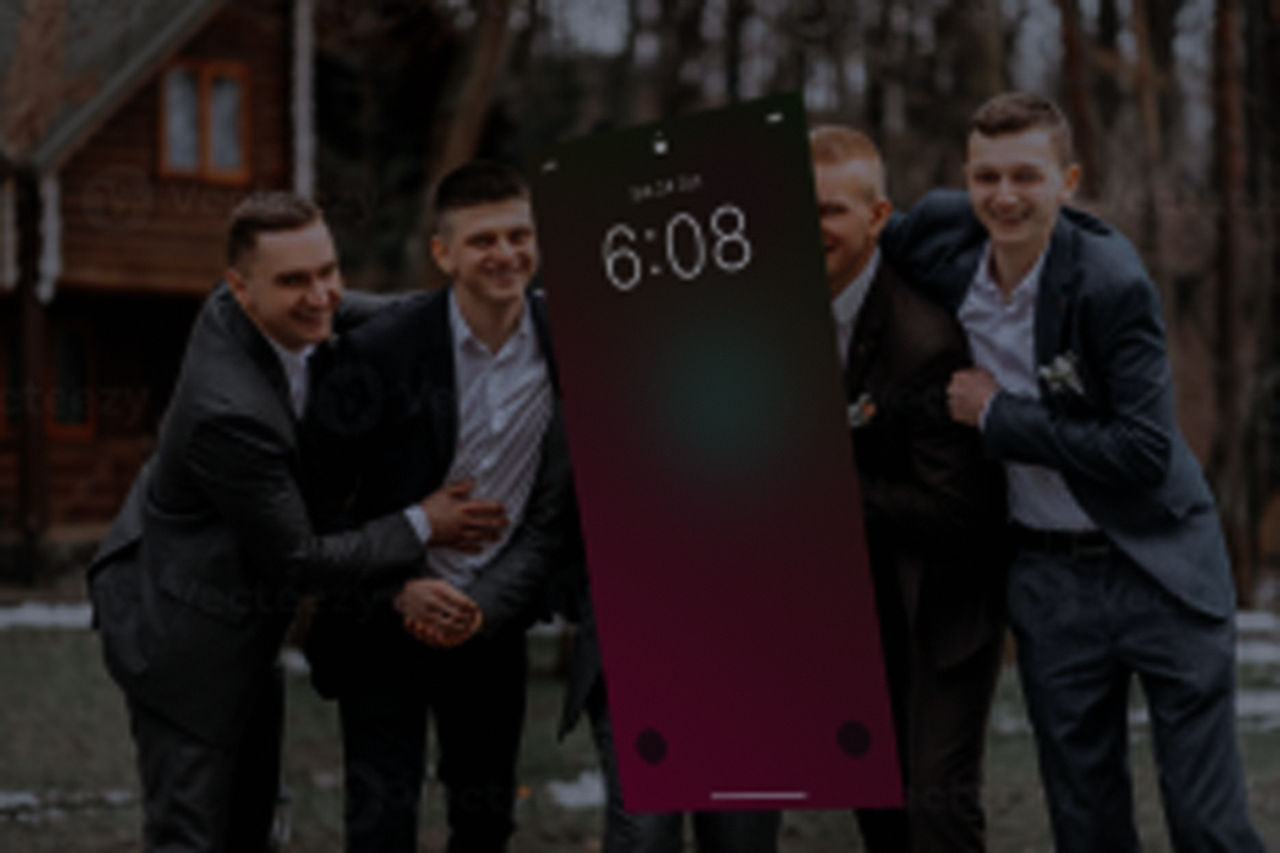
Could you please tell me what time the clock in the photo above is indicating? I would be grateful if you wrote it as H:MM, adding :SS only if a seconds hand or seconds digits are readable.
6:08
